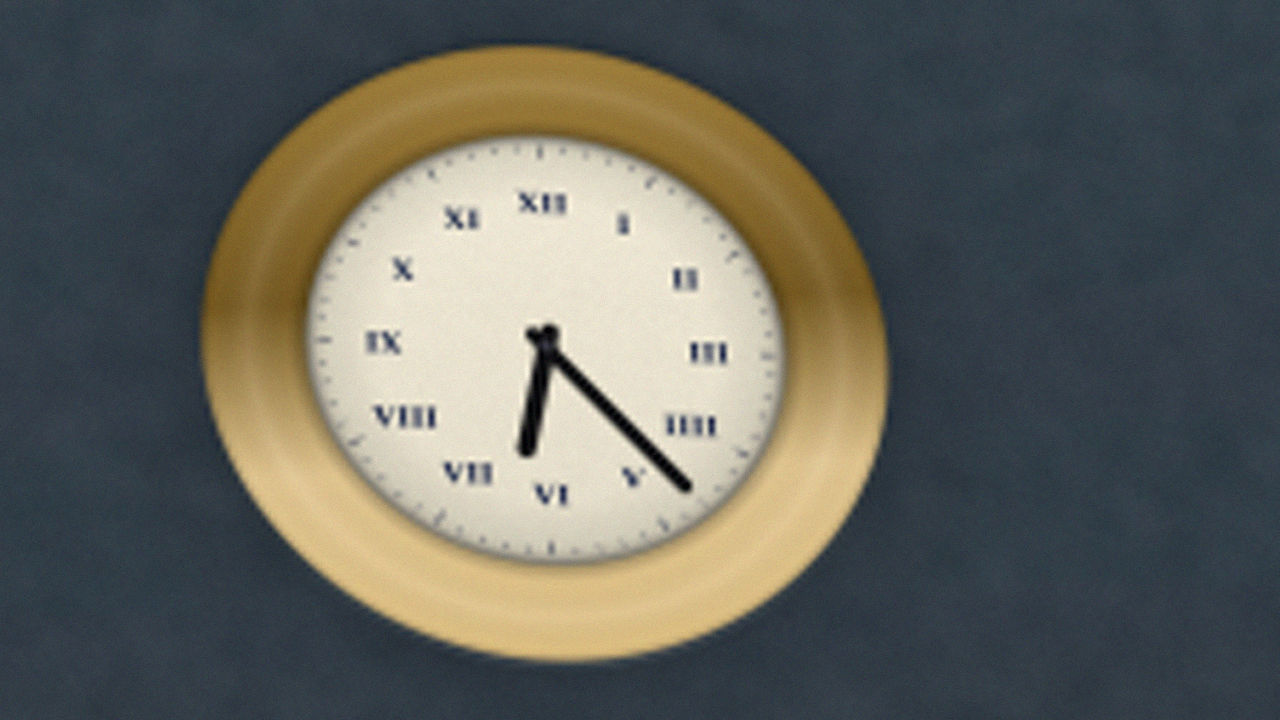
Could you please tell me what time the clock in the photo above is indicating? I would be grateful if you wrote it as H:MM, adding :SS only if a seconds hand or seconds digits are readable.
6:23
